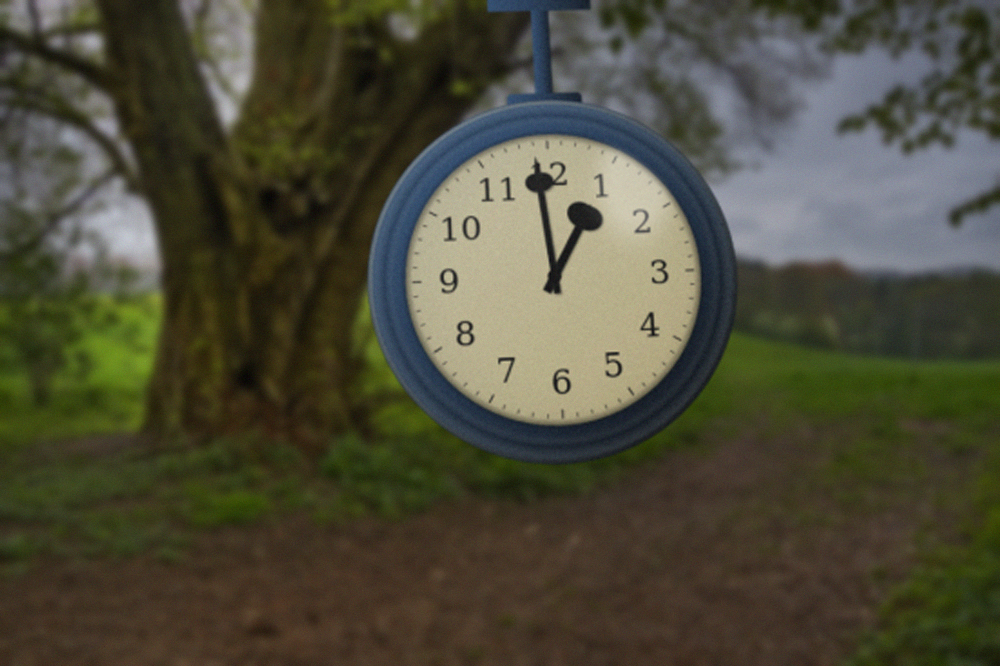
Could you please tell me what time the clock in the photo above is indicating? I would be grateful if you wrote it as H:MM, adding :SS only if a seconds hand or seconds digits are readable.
12:59
